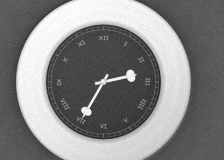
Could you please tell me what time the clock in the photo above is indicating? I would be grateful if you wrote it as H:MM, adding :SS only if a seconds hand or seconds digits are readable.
2:35
